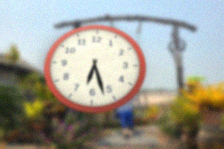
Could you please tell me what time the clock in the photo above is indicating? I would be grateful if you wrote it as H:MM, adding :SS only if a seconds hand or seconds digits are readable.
6:27
